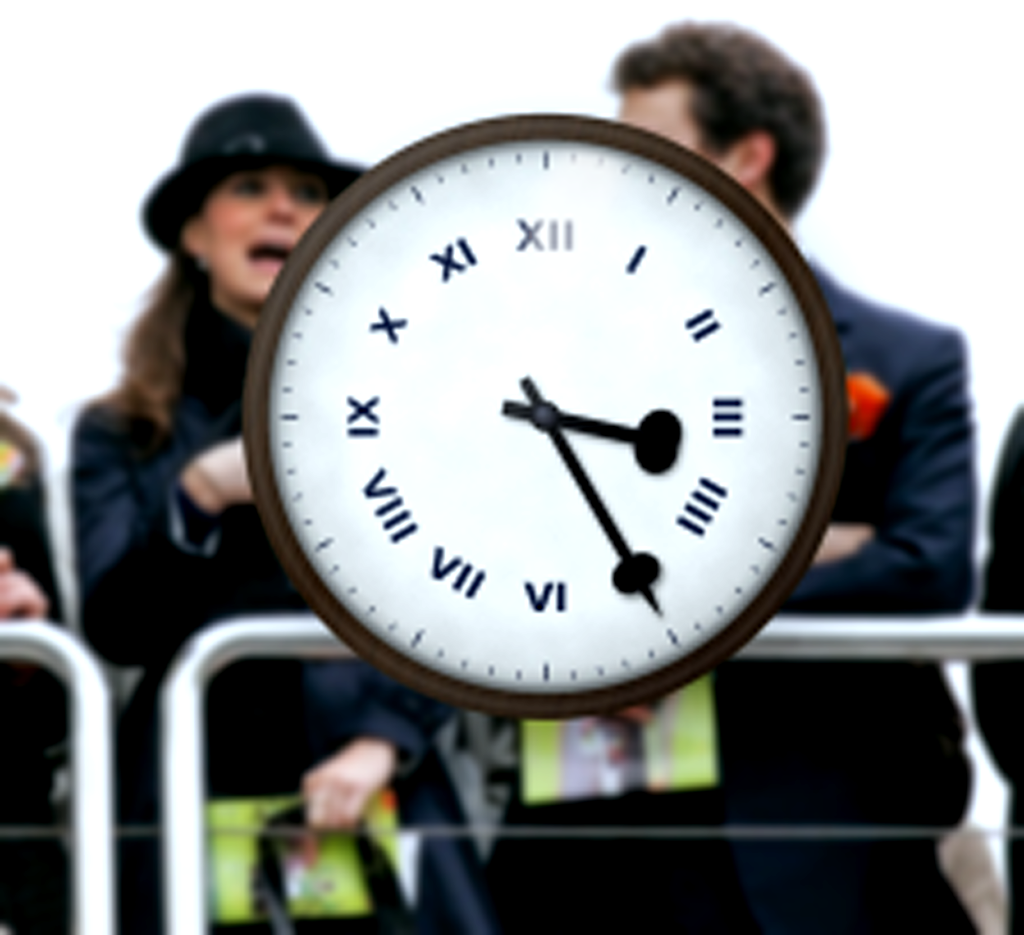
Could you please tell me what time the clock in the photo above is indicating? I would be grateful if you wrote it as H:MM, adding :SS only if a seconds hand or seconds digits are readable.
3:25
